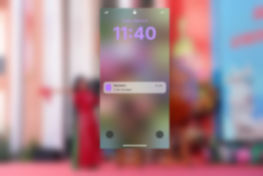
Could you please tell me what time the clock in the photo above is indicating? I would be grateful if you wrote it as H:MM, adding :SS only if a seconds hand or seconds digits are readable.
11:40
